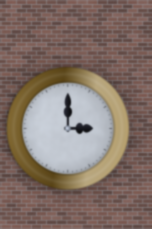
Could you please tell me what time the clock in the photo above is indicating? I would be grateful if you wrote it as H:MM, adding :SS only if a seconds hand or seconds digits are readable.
3:00
